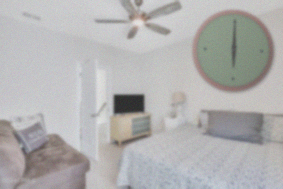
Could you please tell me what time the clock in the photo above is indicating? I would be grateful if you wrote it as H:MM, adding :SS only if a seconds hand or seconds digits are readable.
6:00
